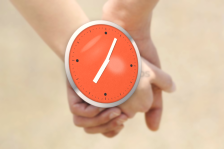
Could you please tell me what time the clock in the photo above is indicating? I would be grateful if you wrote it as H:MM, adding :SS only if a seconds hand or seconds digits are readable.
7:04
